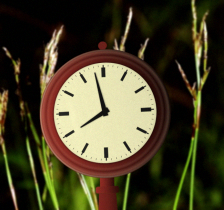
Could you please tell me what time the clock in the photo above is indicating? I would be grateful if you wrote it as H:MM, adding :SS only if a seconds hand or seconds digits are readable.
7:58
